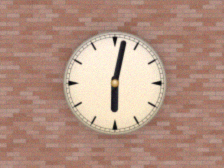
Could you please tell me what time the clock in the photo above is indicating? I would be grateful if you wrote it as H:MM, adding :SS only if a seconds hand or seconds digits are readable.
6:02
